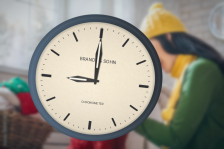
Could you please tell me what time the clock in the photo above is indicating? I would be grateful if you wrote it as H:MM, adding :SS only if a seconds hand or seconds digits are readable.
9:00
